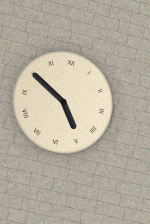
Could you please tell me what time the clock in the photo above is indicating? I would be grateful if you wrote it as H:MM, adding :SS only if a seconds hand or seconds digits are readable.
4:50
